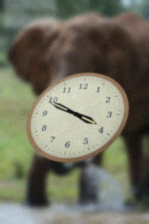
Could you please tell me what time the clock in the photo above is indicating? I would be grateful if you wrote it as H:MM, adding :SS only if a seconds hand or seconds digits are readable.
3:49
